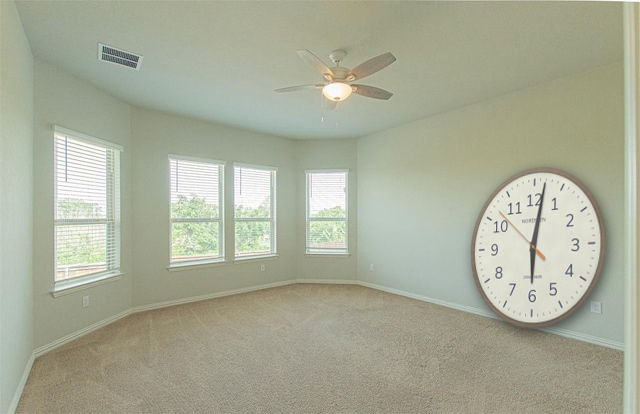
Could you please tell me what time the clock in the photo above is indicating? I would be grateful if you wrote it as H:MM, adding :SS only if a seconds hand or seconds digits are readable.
6:01:52
